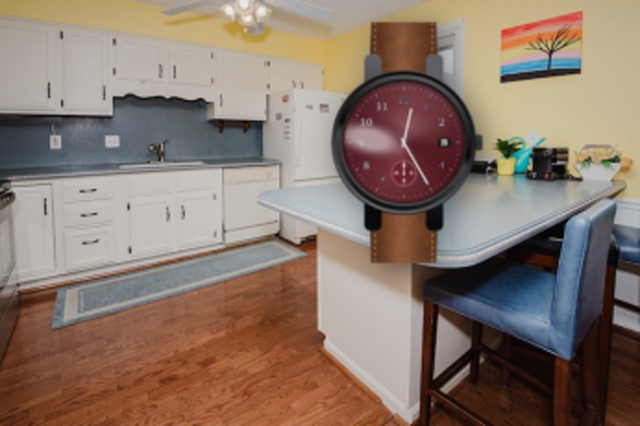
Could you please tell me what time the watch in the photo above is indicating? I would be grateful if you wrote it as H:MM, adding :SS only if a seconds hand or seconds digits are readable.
12:25
